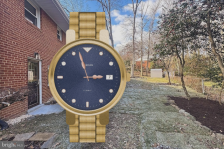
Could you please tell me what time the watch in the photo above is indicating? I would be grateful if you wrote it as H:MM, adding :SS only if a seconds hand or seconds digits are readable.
2:57
